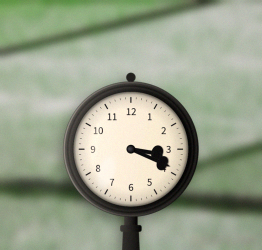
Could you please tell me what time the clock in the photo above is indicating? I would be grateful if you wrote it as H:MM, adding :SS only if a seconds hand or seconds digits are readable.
3:19
